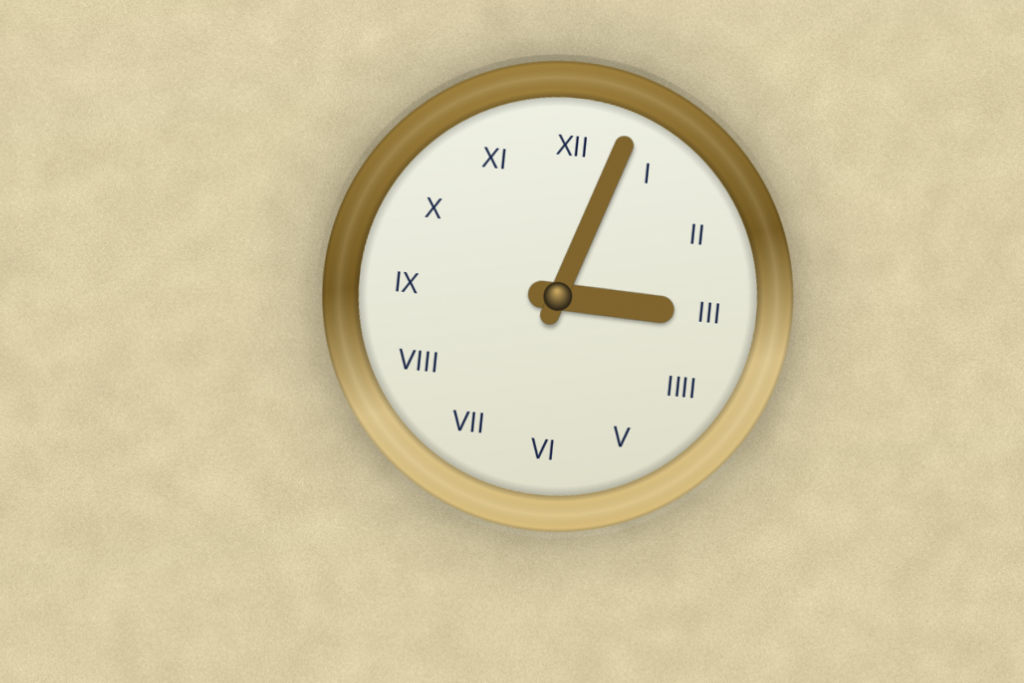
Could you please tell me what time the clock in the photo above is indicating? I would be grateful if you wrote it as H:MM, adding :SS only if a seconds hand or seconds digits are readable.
3:03
